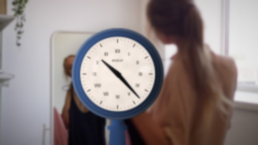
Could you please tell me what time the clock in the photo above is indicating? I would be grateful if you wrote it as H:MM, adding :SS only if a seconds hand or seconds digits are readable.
10:23
